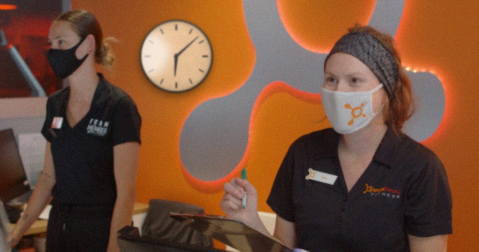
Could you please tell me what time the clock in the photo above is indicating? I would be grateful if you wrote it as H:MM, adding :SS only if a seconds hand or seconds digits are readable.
6:08
